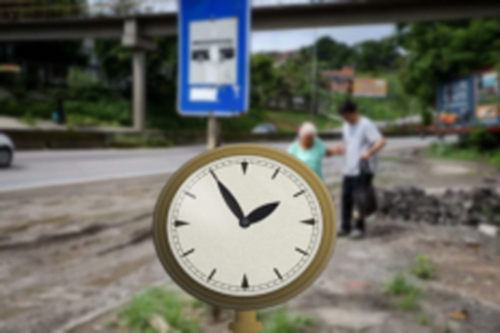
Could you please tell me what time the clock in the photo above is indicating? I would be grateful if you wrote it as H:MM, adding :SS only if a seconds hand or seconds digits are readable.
1:55
